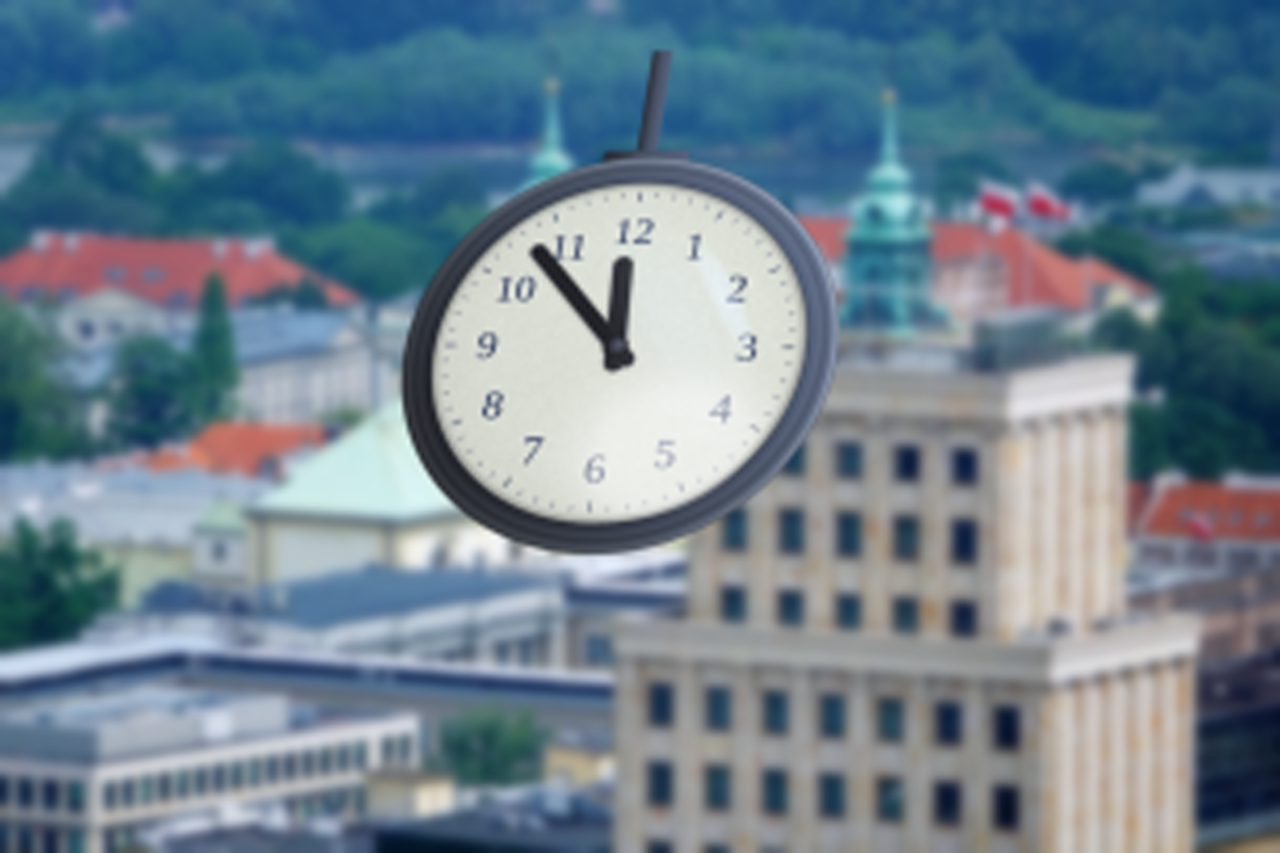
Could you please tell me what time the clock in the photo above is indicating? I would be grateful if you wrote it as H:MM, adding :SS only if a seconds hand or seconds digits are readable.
11:53
